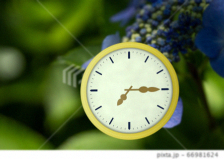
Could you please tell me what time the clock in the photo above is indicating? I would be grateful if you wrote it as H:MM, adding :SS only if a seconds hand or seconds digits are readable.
7:15
